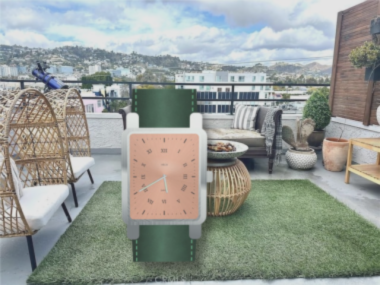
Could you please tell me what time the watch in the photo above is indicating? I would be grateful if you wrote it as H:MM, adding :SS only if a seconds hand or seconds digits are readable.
5:40
